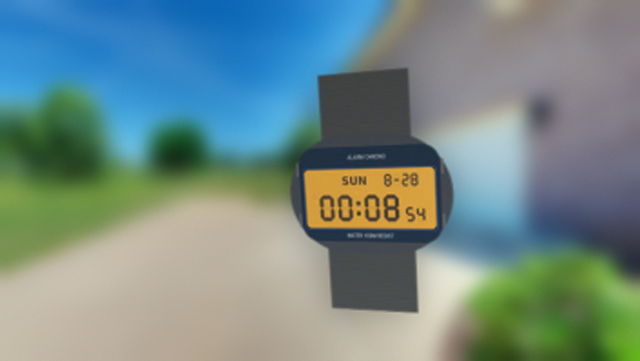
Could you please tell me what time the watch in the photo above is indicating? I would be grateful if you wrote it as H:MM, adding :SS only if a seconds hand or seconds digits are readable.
0:08:54
